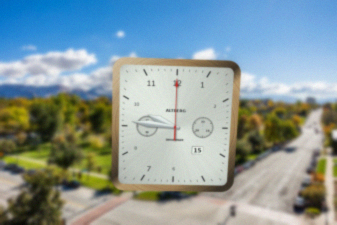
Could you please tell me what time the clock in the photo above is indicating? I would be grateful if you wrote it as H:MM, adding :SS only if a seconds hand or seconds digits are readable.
9:46
